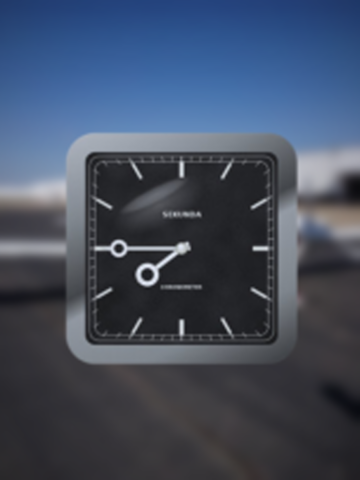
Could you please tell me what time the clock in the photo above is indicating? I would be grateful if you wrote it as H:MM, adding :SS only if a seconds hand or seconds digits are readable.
7:45
